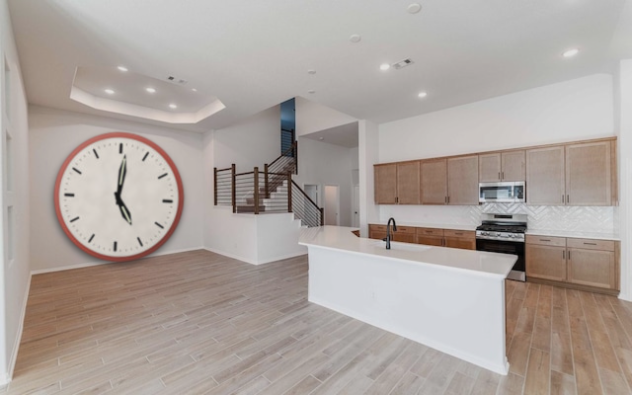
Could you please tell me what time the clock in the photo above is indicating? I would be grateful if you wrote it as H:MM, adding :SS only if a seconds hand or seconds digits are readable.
5:01
